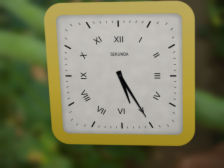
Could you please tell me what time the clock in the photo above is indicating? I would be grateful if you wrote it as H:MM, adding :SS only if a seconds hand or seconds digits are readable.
5:25
